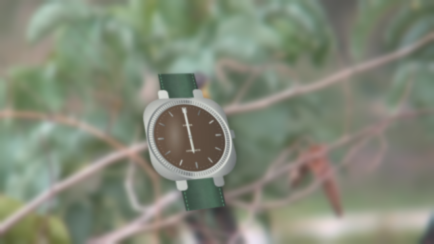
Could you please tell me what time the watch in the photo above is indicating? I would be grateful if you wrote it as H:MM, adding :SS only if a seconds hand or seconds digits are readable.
6:00
